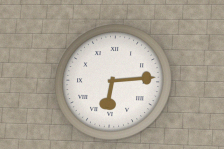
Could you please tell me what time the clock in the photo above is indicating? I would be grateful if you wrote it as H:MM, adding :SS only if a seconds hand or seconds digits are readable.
6:14
